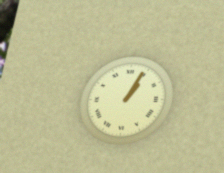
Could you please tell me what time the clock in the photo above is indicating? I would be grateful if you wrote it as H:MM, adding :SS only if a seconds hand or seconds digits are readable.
1:04
